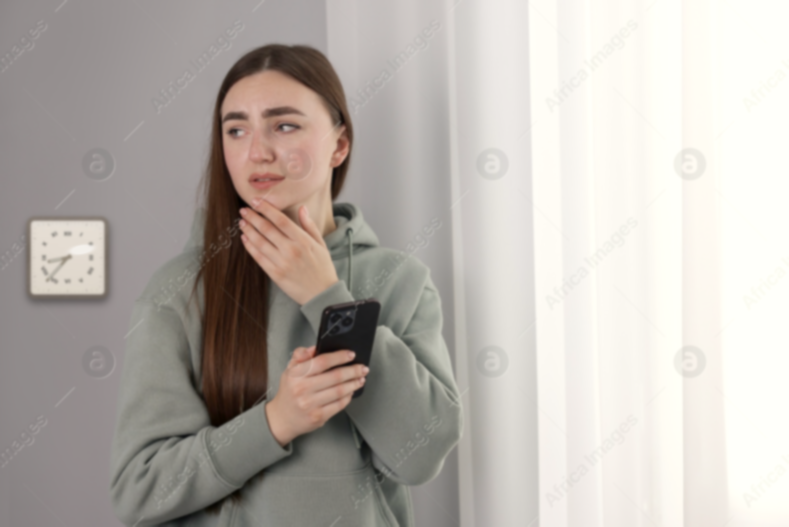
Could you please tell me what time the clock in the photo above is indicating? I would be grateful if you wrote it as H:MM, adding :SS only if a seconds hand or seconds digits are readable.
8:37
